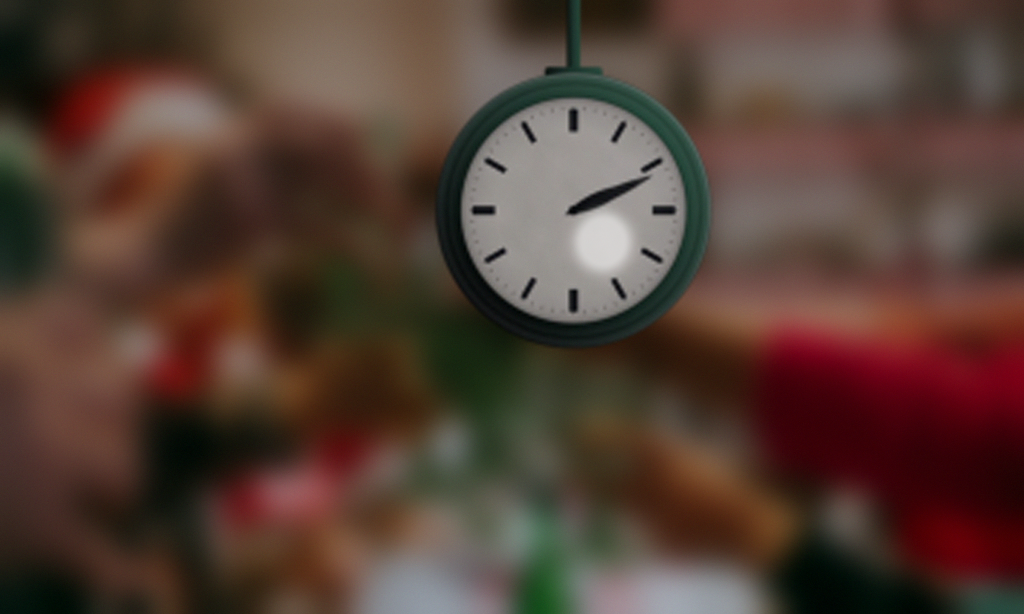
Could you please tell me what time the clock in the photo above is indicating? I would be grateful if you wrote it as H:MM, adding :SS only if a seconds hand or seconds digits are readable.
2:11
